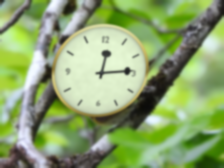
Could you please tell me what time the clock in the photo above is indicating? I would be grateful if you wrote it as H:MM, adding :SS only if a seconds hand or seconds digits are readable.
12:14
